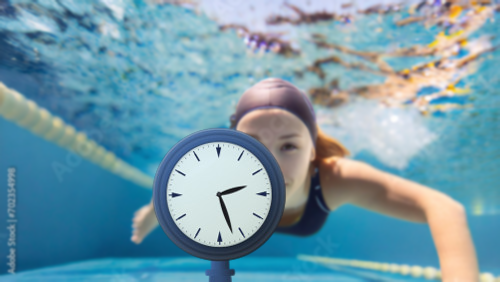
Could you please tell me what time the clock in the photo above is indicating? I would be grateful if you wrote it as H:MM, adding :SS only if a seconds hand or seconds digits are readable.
2:27
